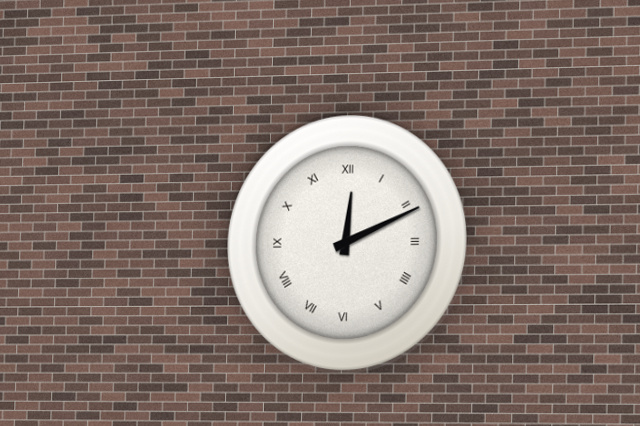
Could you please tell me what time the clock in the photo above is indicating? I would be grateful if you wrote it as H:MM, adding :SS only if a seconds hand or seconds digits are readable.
12:11
